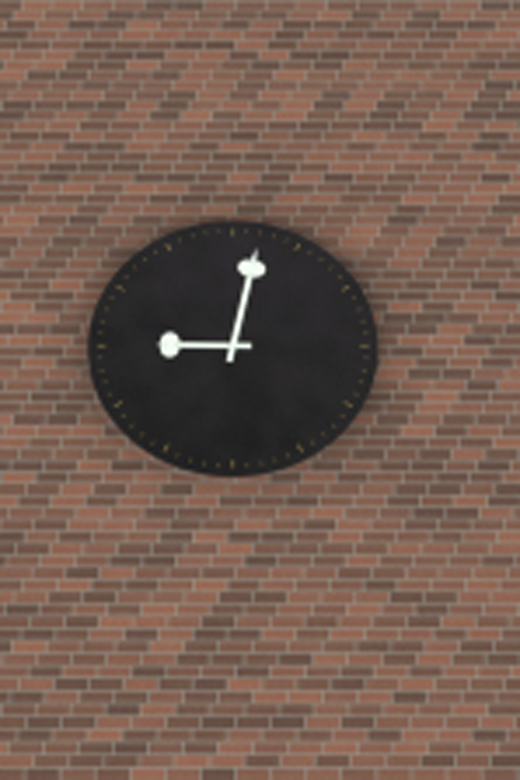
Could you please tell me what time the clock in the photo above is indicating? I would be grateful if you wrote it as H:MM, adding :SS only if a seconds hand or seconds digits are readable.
9:02
